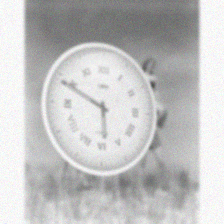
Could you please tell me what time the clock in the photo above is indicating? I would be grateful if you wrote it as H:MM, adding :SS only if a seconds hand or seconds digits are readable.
5:49
